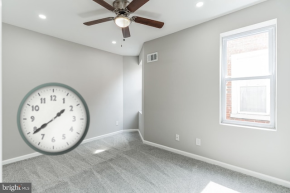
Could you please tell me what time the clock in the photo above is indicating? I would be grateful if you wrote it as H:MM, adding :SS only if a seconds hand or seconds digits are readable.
1:39
